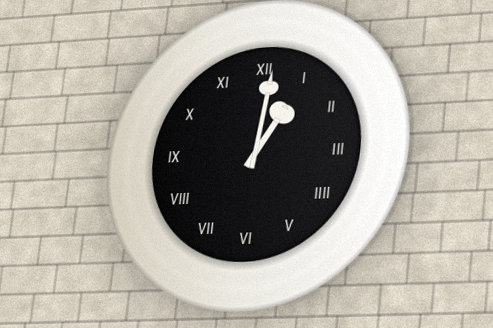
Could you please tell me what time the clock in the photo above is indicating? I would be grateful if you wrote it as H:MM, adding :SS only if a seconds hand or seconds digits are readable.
1:01
